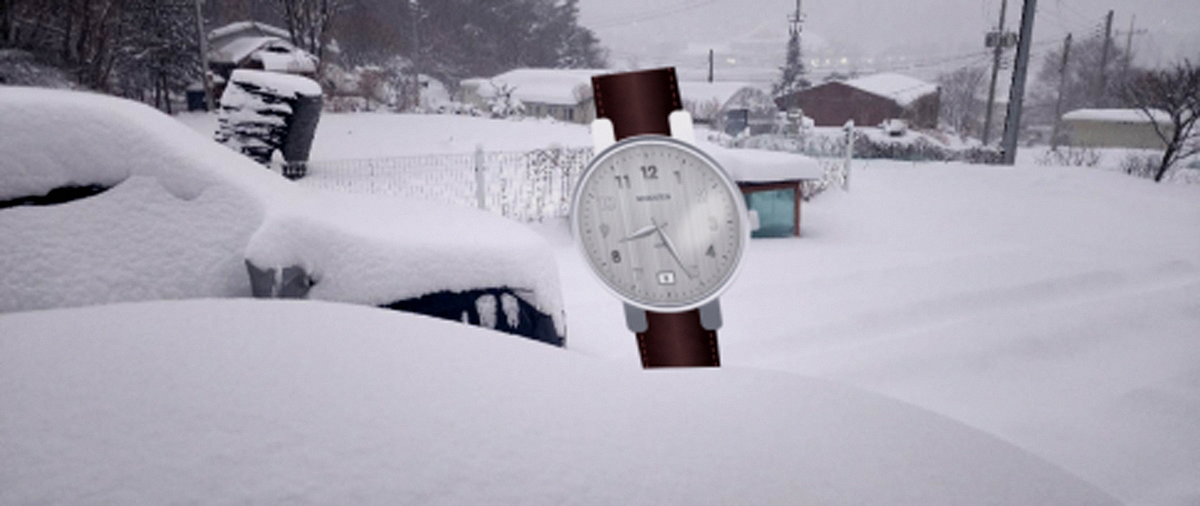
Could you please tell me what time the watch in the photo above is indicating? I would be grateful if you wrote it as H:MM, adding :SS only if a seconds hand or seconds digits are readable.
8:26
